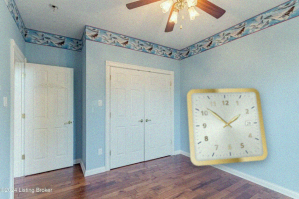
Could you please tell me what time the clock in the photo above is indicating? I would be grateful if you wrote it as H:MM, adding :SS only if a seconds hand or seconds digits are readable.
1:52
